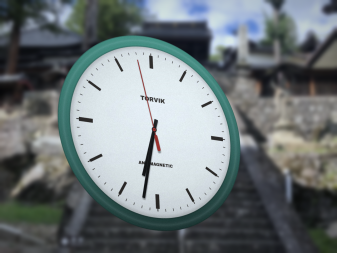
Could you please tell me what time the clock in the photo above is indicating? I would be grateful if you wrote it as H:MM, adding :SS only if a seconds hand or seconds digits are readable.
6:31:58
